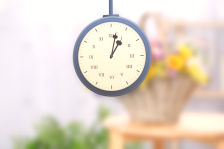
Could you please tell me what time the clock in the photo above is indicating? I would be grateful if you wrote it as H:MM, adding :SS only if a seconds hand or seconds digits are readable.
1:02
